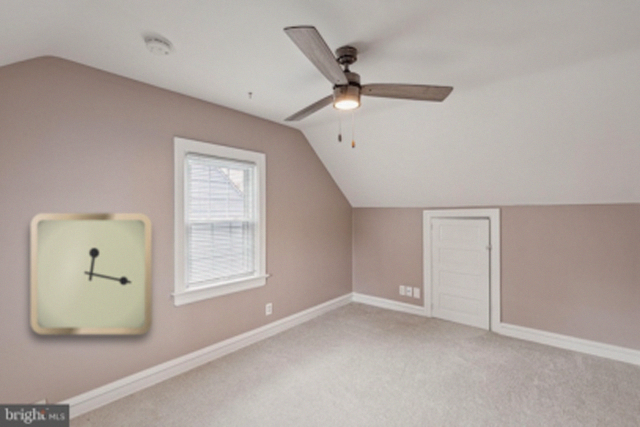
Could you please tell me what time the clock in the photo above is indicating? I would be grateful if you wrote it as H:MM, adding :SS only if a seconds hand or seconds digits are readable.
12:17
